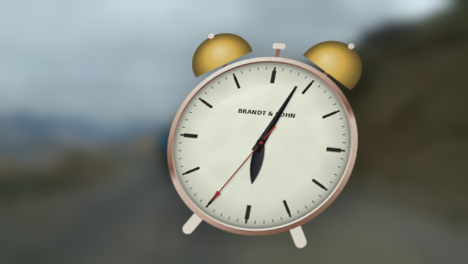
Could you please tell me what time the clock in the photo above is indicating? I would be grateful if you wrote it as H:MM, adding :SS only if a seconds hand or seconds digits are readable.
6:03:35
